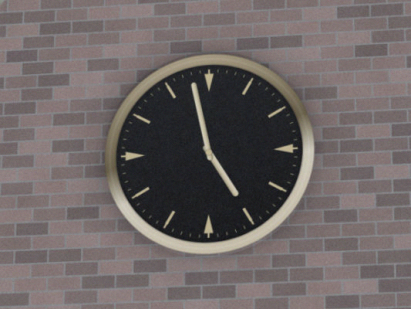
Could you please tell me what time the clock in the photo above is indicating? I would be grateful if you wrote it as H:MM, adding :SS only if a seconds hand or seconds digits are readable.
4:58
